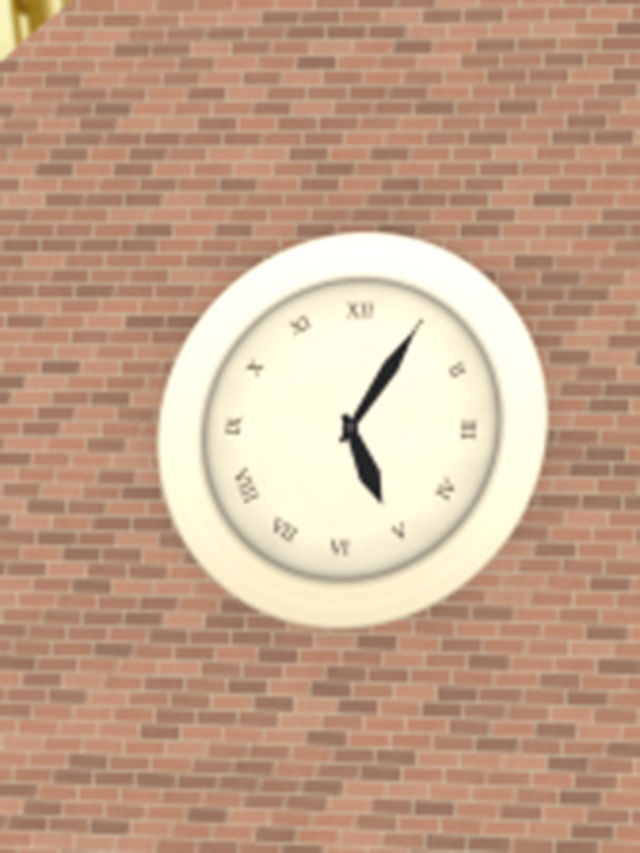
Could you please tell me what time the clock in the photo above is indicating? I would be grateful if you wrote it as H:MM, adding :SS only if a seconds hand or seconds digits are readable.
5:05
